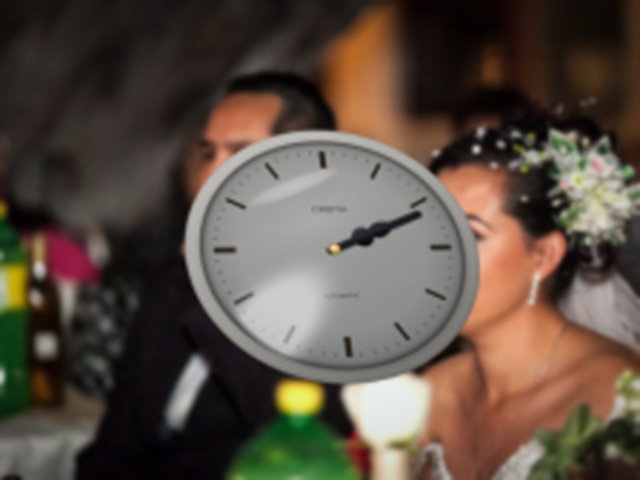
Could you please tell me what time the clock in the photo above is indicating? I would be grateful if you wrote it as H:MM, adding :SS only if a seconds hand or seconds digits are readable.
2:11
